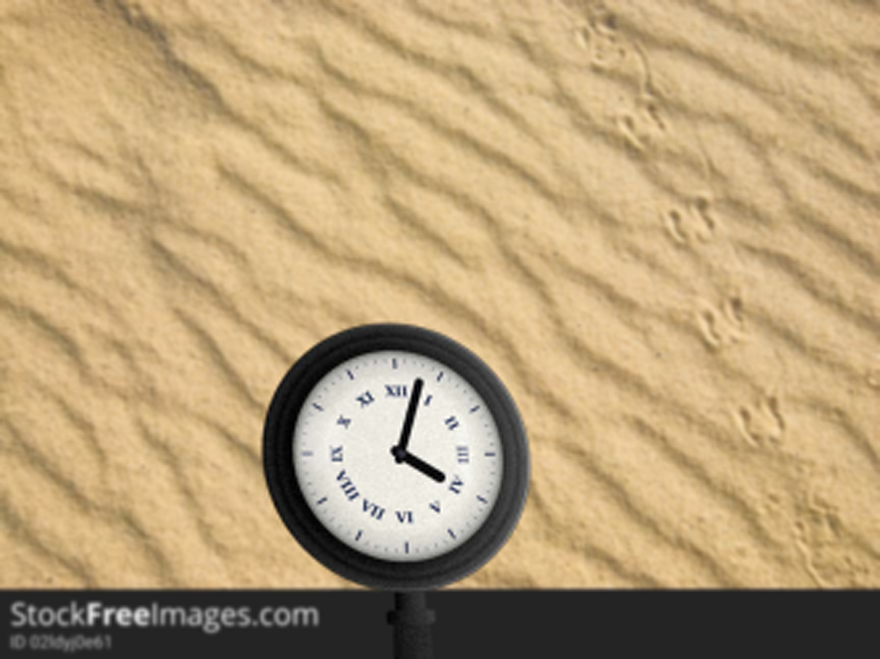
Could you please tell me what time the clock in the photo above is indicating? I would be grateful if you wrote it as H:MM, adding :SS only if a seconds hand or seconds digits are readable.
4:03
